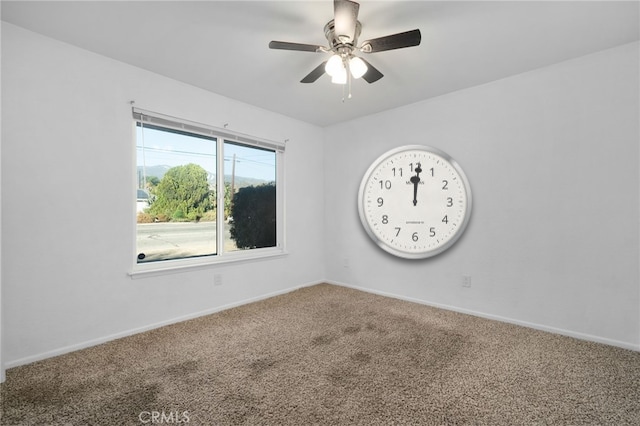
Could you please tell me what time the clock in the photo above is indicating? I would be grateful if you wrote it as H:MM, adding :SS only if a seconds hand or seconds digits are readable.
12:01
